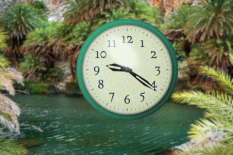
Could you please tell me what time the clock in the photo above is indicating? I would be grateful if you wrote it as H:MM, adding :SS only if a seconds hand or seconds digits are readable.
9:21
